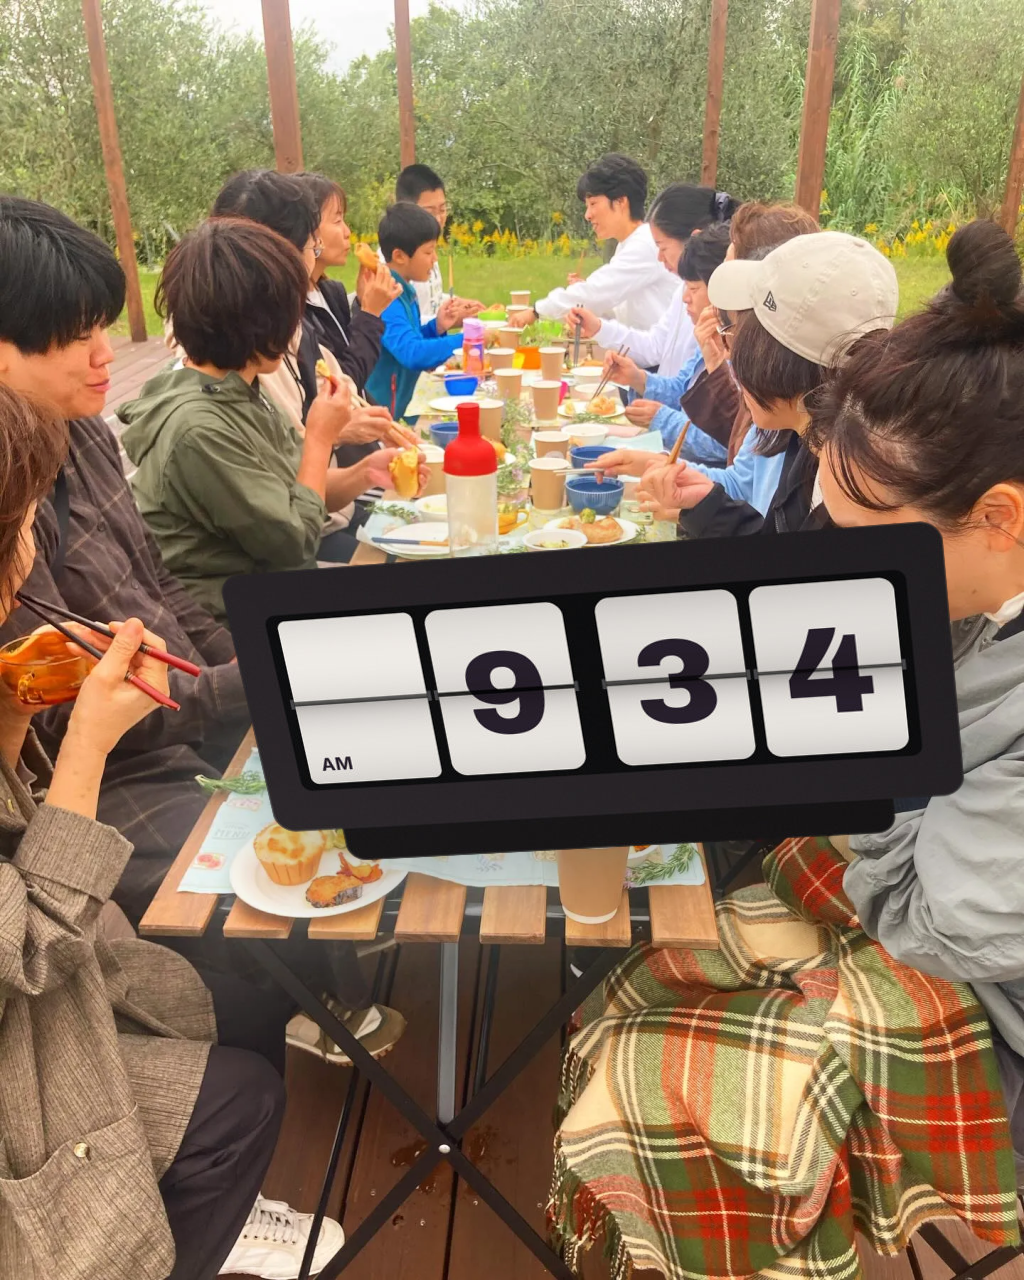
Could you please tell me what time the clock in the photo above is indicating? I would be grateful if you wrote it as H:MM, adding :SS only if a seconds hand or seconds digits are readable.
9:34
